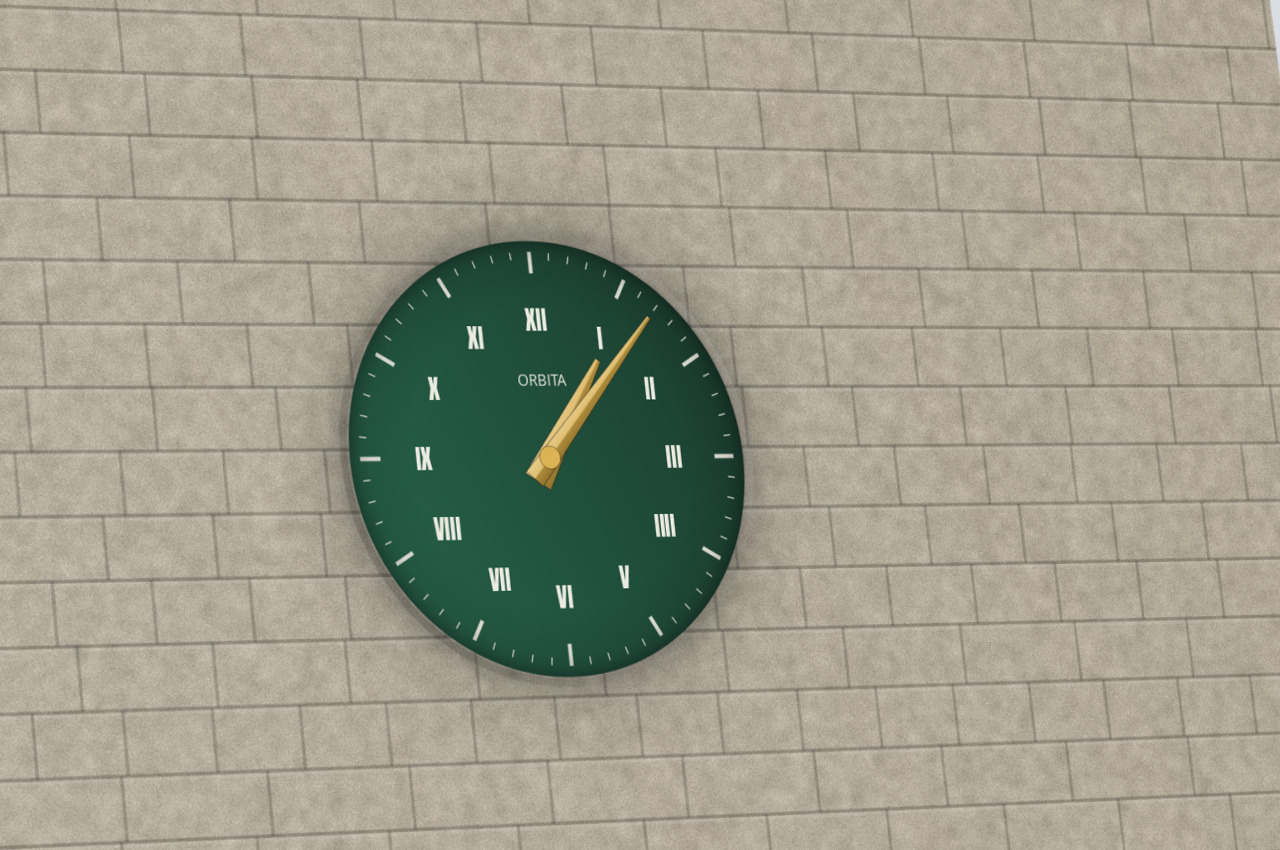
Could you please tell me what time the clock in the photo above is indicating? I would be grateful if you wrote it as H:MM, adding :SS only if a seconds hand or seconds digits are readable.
1:07
